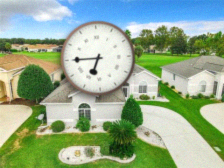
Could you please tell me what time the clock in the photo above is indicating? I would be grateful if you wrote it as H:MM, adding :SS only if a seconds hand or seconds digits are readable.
6:45
